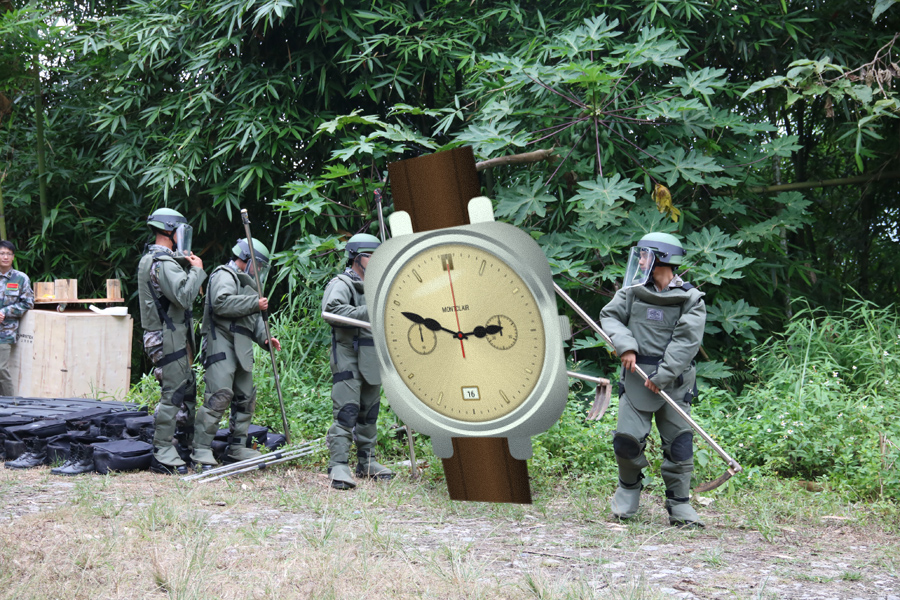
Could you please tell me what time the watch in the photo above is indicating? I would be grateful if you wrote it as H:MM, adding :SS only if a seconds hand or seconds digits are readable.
2:49
